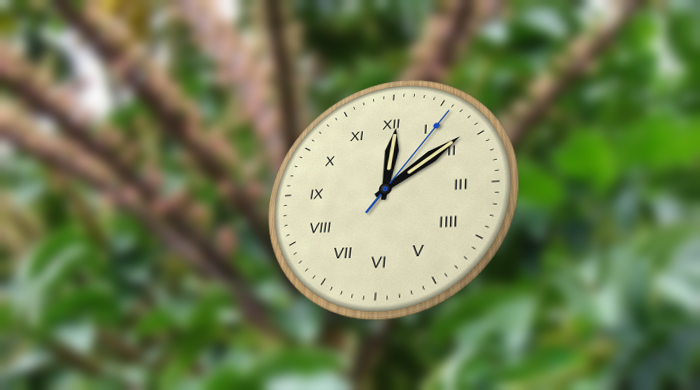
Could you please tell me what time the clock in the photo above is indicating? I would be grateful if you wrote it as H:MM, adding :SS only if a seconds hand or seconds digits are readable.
12:09:06
